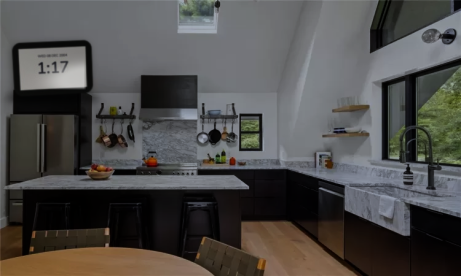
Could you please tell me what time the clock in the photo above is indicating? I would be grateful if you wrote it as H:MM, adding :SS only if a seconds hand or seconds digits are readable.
1:17
